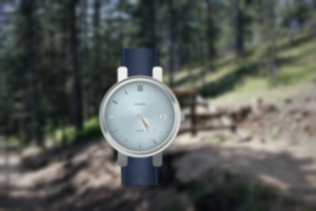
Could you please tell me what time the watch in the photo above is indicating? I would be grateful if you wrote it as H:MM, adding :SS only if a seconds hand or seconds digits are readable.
4:26
